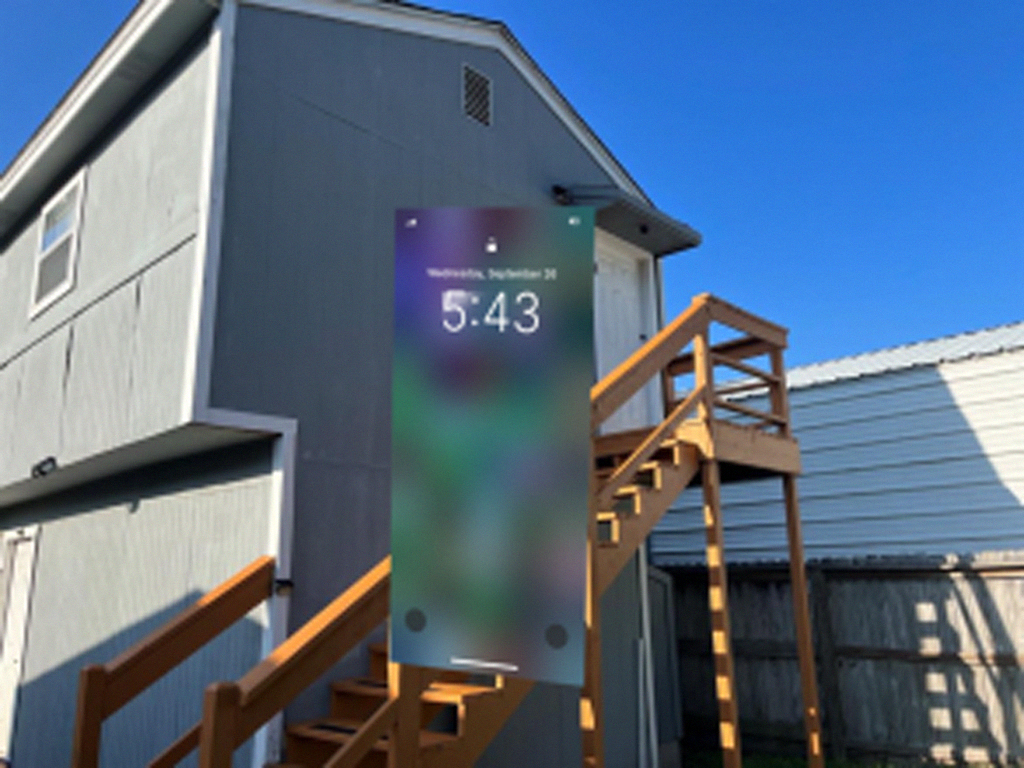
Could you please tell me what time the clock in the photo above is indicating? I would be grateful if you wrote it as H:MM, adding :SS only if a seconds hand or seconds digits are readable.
5:43
